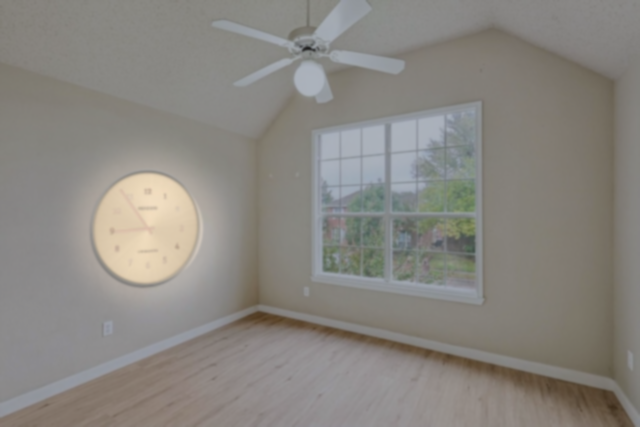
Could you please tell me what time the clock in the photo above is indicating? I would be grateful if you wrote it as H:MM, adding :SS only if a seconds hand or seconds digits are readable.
8:54
